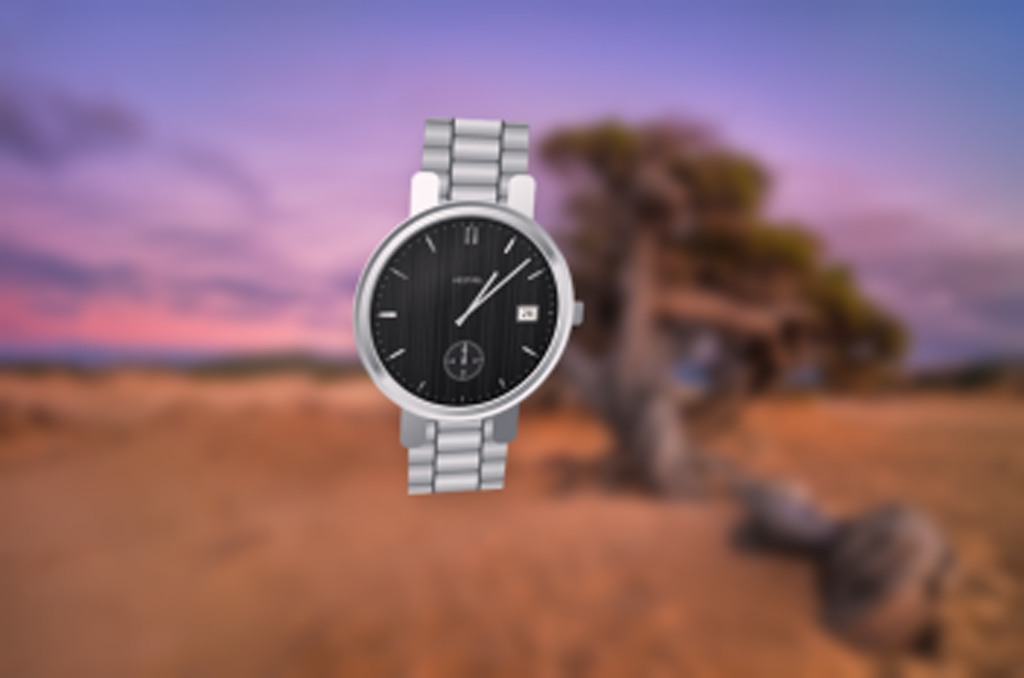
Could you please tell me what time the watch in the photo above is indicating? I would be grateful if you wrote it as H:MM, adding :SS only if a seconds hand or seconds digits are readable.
1:08
